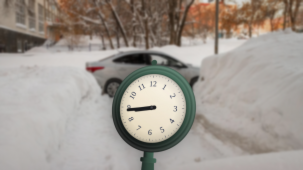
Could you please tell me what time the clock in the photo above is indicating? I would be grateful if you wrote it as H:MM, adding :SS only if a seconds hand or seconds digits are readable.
8:44
